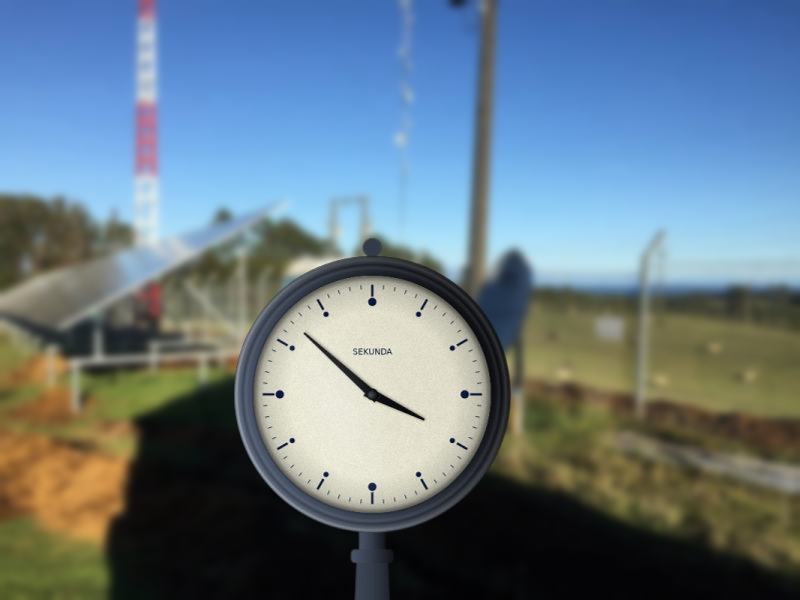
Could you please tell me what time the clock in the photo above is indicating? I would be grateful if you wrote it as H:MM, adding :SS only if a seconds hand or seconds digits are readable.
3:52
